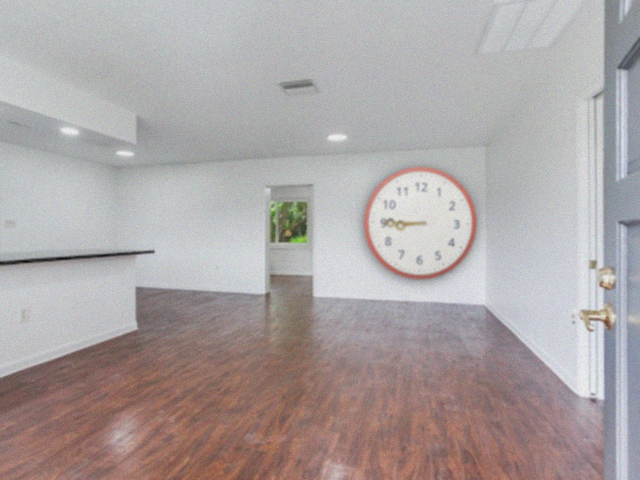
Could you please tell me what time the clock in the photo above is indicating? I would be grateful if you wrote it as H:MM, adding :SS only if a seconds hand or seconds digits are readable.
8:45
